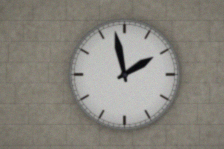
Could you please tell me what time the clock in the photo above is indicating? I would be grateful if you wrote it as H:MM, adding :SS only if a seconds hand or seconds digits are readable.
1:58
